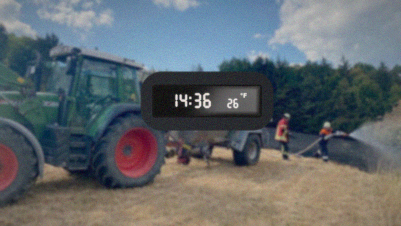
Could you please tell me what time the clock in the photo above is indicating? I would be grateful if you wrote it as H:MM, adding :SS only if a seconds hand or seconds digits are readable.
14:36
